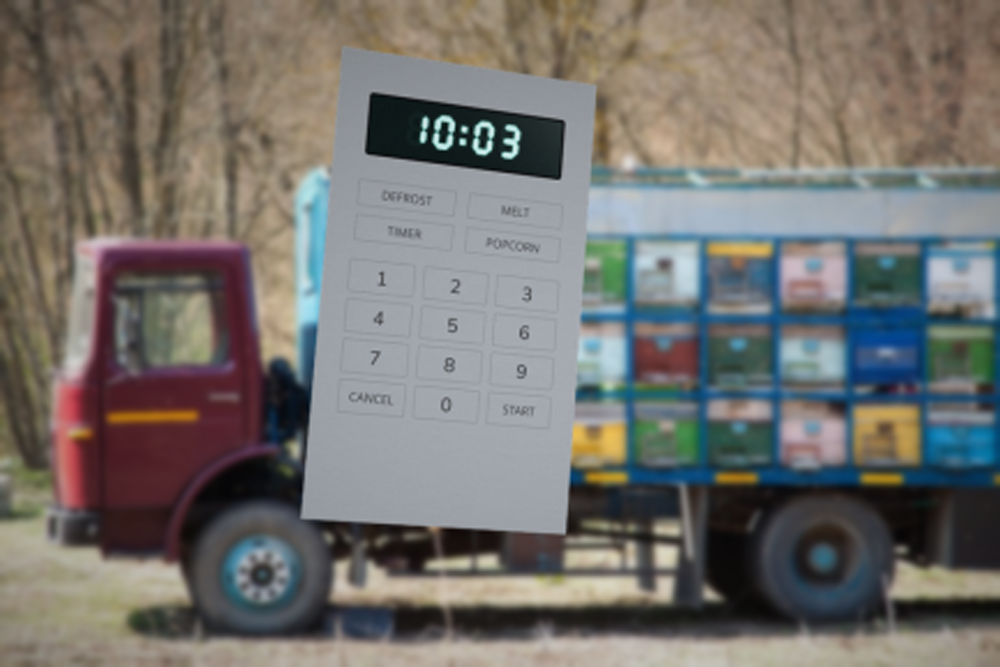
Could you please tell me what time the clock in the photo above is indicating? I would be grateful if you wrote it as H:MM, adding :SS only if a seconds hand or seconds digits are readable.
10:03
